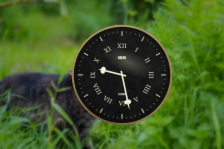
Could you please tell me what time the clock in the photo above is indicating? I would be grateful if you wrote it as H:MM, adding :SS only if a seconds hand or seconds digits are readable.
9:28
